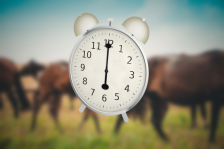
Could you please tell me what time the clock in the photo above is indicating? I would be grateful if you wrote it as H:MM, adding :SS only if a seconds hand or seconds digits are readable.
6:00
